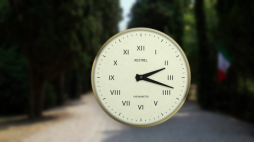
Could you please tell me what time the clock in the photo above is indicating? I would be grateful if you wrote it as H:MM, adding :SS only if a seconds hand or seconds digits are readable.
2:18
